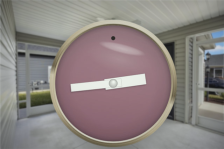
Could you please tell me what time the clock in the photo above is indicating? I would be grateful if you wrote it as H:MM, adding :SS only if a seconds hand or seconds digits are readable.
2:44
